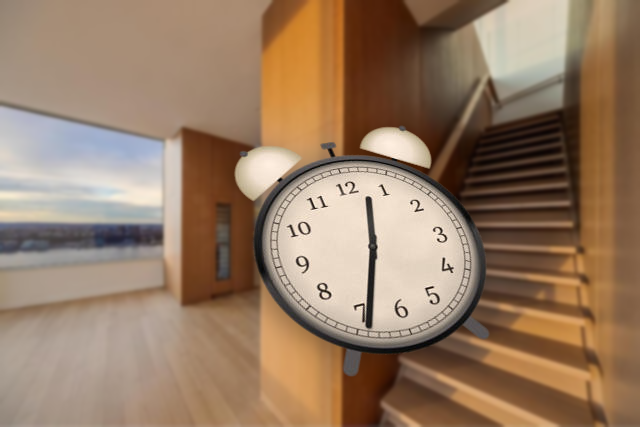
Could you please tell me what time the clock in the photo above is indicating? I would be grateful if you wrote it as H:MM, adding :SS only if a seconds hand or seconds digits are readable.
12:34
